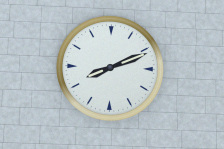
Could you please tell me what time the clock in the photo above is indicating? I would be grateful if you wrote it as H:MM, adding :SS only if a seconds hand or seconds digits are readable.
8:11
